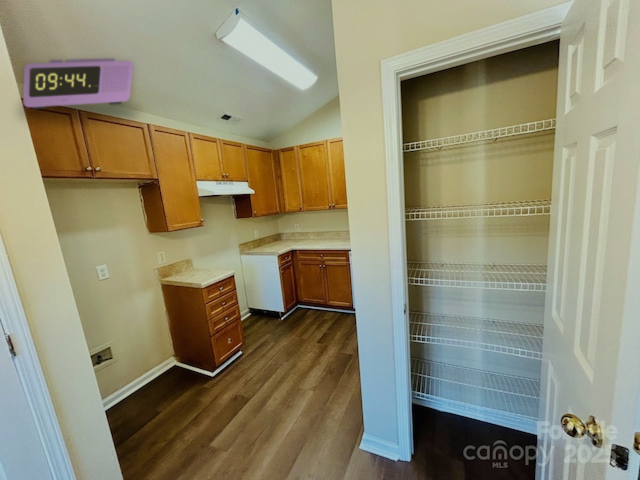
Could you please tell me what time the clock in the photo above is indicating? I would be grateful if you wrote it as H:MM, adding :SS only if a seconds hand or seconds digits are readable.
9:44
